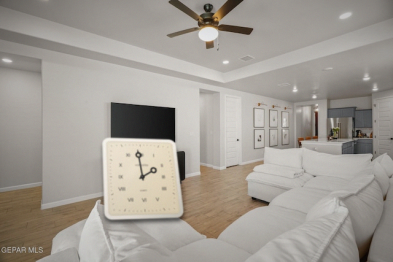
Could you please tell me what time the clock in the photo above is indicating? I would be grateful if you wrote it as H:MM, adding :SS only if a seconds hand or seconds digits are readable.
1:59
